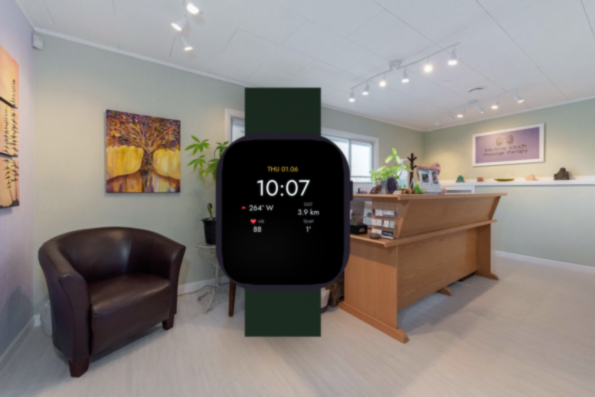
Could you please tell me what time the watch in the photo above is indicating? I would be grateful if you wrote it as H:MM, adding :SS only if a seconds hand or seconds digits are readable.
10:07
